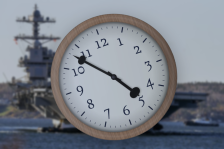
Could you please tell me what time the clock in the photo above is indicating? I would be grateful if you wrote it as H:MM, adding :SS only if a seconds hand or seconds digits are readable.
4:53
